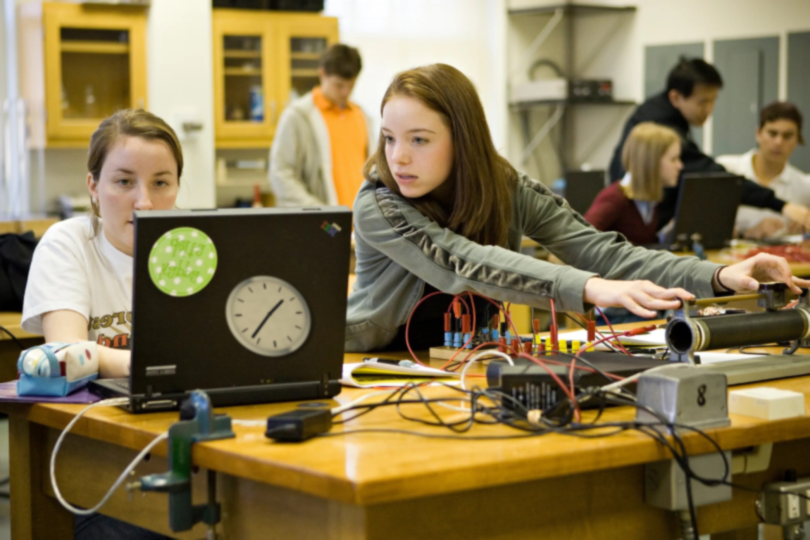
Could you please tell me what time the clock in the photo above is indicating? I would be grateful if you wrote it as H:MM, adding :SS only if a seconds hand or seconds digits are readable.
1:37
